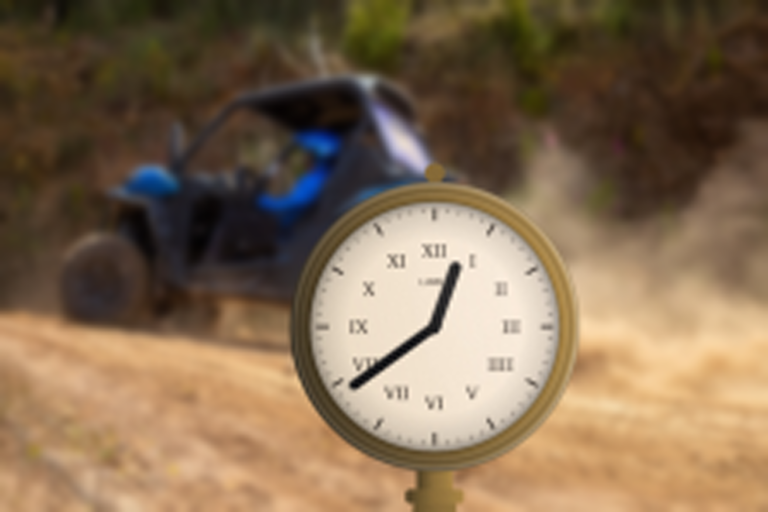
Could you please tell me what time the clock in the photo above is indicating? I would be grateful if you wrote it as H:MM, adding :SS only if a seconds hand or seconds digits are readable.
12:39
